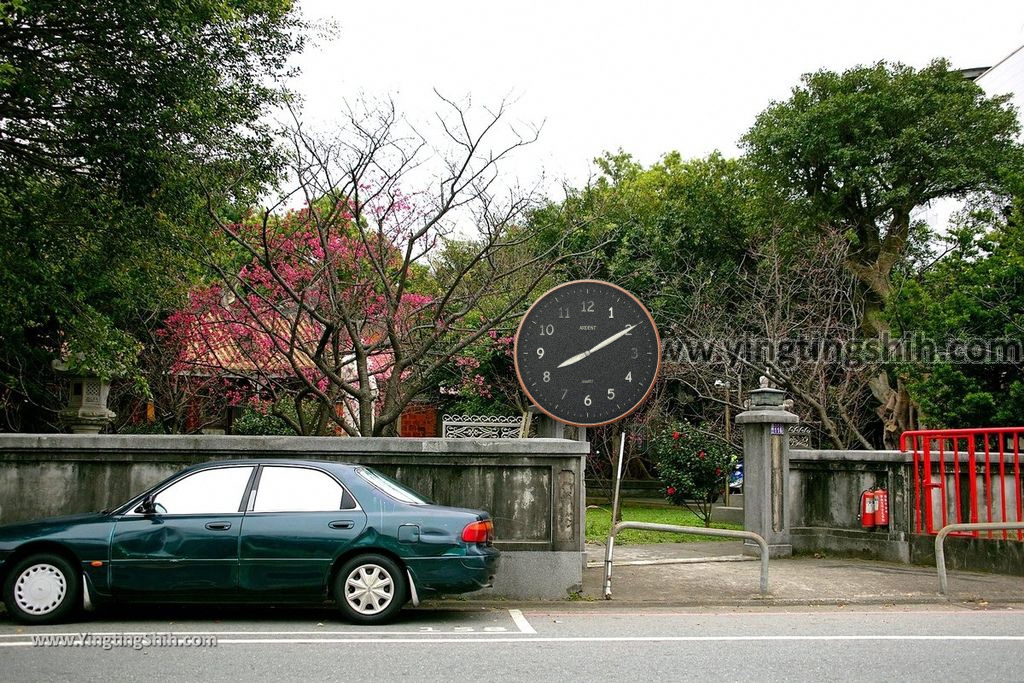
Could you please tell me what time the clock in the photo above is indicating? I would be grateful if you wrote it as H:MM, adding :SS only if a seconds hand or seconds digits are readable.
8:10
